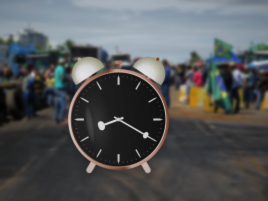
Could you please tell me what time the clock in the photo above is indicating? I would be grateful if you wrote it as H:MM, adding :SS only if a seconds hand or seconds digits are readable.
8:20
